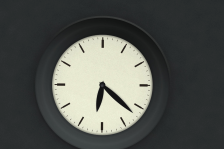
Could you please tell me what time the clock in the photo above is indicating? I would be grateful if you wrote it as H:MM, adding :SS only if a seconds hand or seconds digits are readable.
6:22
